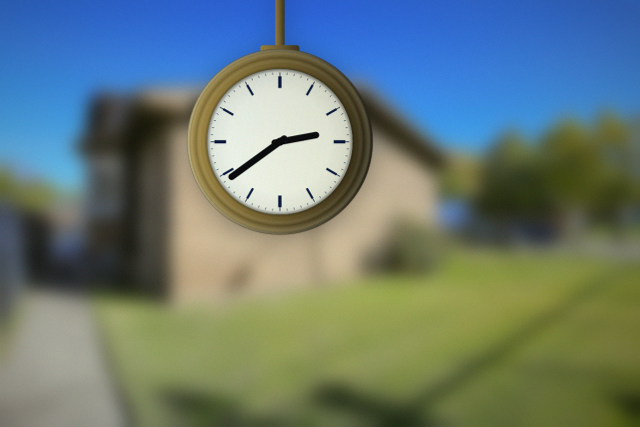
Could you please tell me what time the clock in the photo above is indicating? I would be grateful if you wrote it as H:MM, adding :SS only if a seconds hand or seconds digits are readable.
2:39
